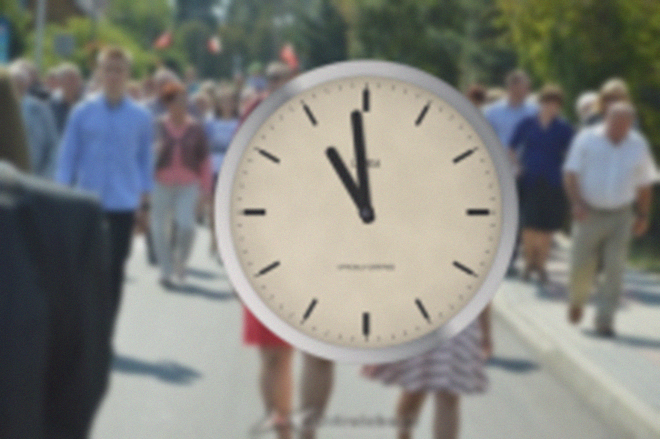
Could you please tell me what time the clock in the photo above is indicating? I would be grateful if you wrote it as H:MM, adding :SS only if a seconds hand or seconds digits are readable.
10:59
